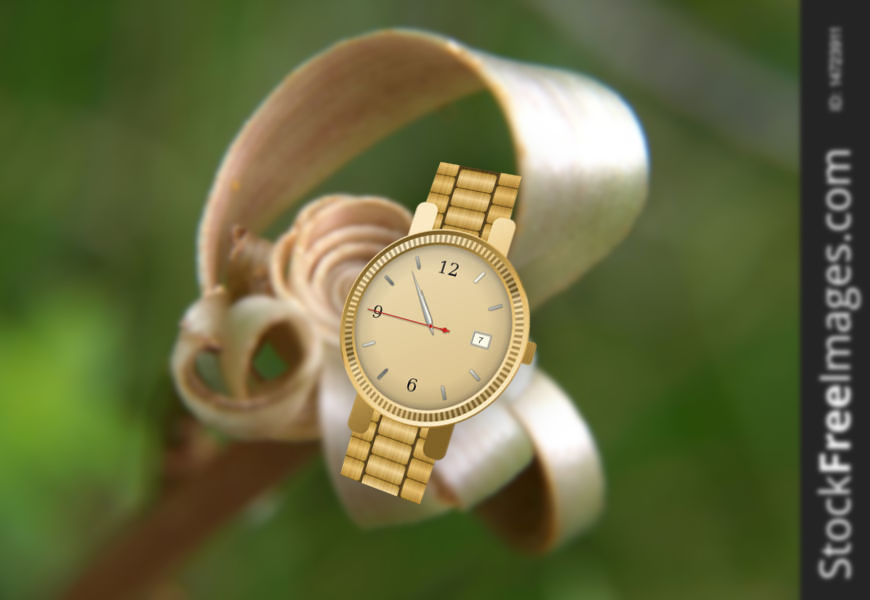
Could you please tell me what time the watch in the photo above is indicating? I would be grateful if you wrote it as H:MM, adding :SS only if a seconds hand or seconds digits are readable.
10:53:45
